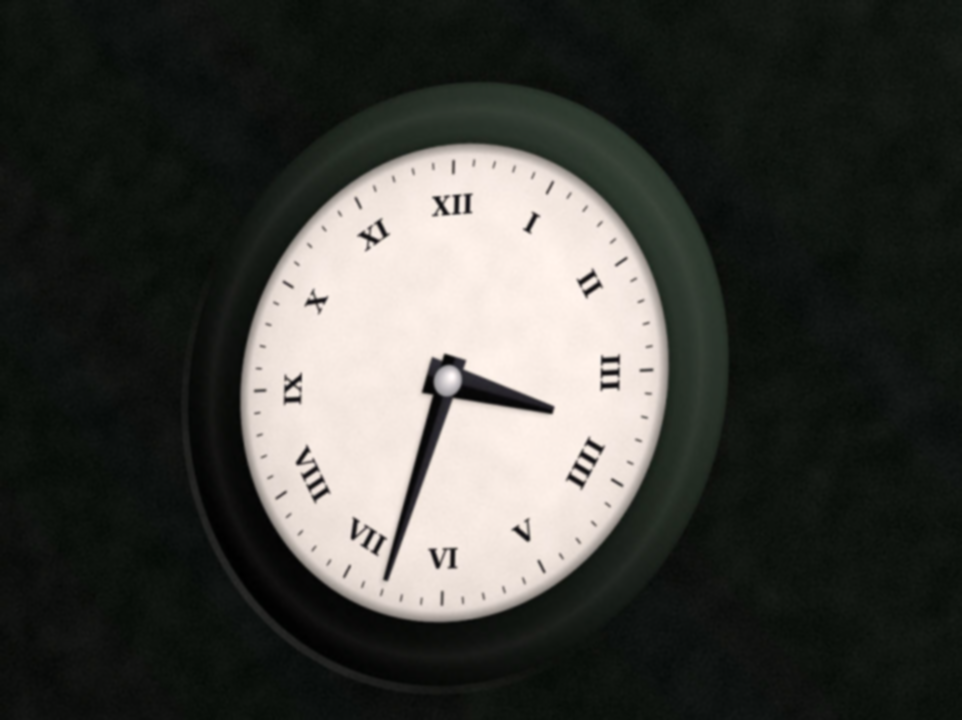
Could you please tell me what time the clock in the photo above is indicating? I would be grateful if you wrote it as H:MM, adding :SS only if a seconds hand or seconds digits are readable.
3:33
